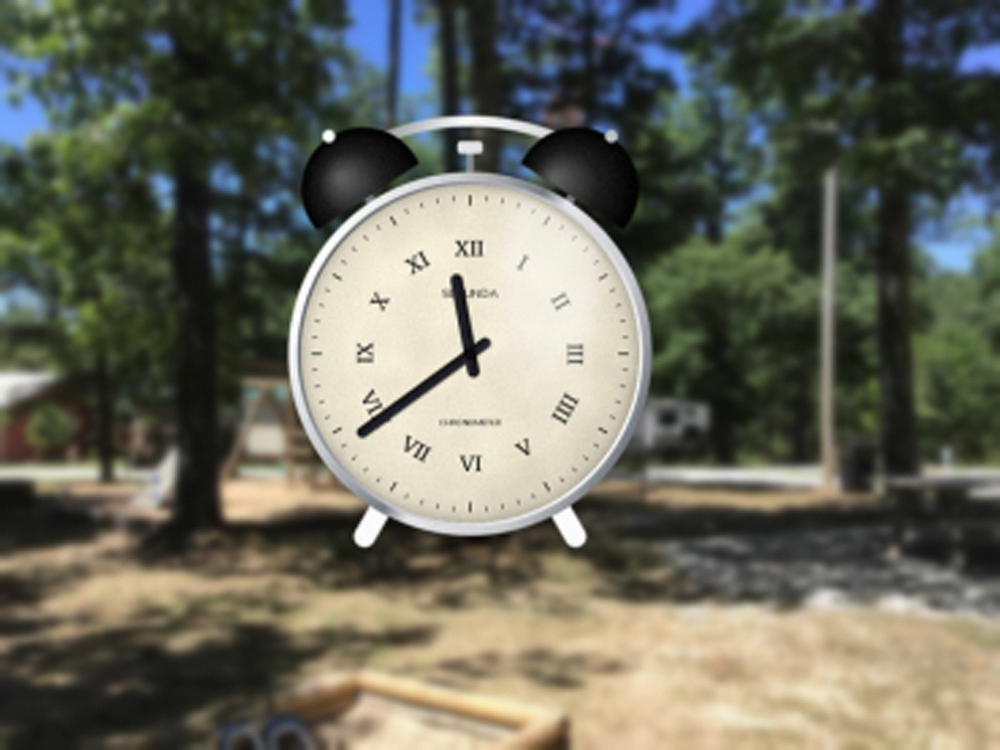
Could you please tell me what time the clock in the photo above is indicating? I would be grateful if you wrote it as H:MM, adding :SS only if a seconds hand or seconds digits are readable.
11:39
